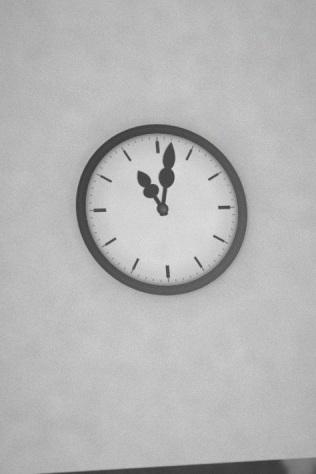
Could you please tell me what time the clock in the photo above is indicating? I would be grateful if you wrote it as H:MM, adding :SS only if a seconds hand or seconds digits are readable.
11:02
